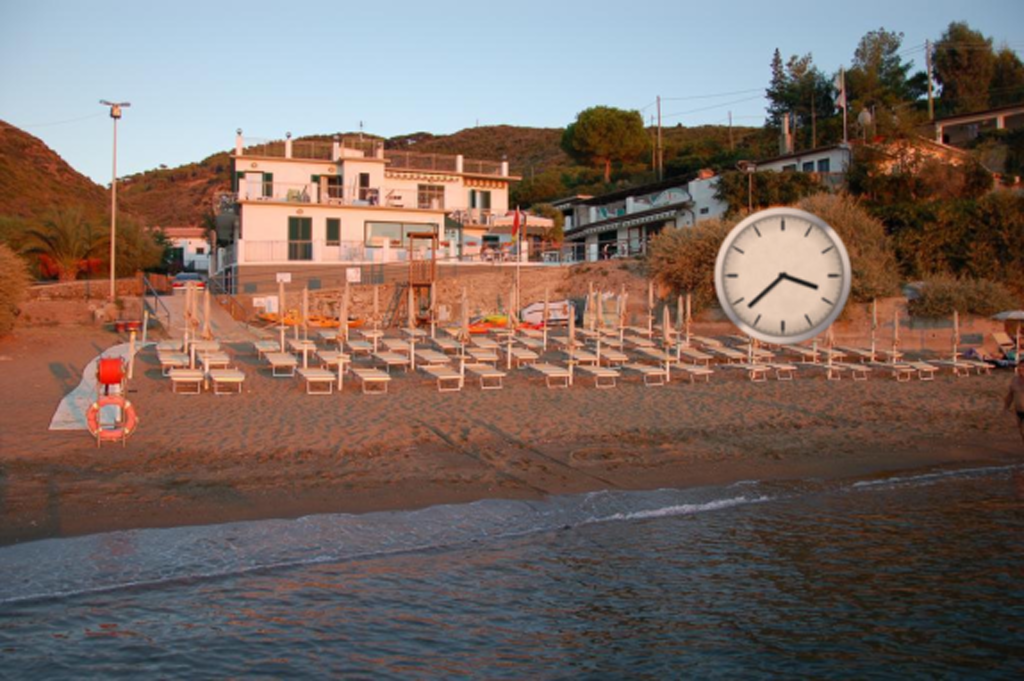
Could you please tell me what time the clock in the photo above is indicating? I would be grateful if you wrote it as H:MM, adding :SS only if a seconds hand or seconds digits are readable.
3:38
